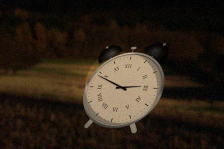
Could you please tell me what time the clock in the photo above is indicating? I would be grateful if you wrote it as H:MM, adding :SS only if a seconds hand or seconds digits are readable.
2:49
